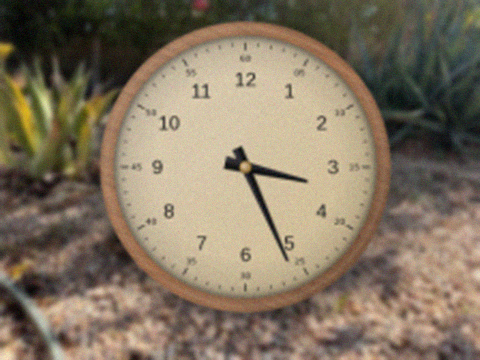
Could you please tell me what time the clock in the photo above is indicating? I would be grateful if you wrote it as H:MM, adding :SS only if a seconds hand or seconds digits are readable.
3:26
